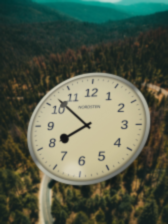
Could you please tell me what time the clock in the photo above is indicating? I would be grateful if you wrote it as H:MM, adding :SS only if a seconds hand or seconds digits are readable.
7:52
